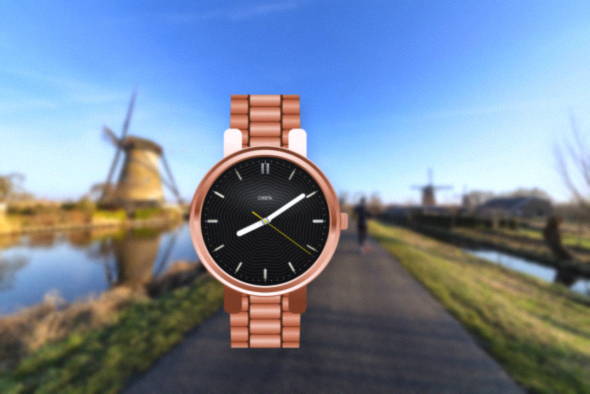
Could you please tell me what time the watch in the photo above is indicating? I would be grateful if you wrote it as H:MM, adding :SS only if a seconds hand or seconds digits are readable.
8:09:21
